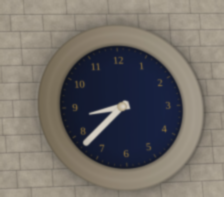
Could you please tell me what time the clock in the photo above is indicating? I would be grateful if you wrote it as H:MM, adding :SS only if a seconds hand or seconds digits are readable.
8:38
